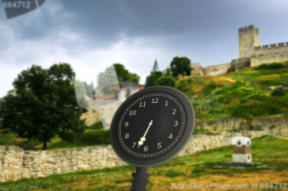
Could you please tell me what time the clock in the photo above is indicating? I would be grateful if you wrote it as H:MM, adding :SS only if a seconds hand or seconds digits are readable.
6:33
